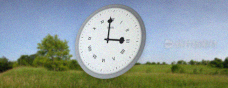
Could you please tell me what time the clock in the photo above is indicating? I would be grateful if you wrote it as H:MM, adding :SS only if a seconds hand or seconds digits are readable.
2:59
